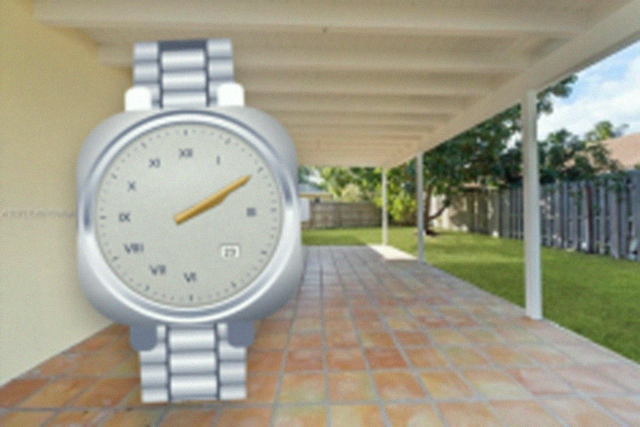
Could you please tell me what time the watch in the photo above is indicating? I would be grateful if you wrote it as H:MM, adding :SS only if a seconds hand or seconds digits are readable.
2:10
